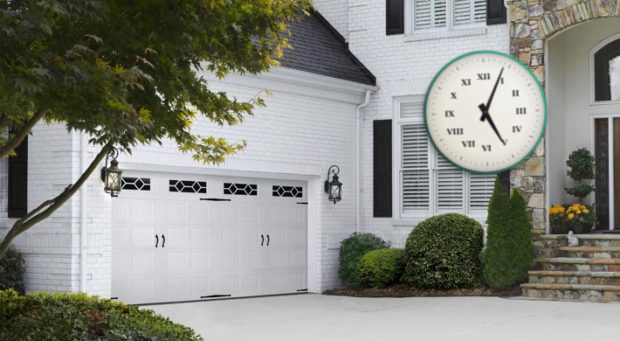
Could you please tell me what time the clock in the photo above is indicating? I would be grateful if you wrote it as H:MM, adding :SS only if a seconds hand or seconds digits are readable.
5:04
